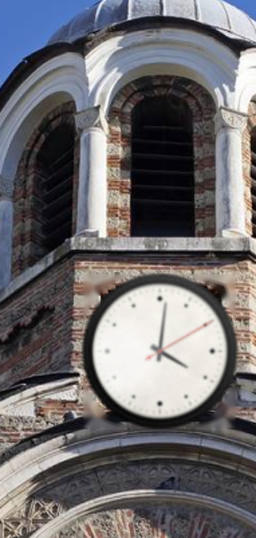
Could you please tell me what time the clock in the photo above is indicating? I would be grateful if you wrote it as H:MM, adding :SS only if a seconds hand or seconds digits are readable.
4:01:10
